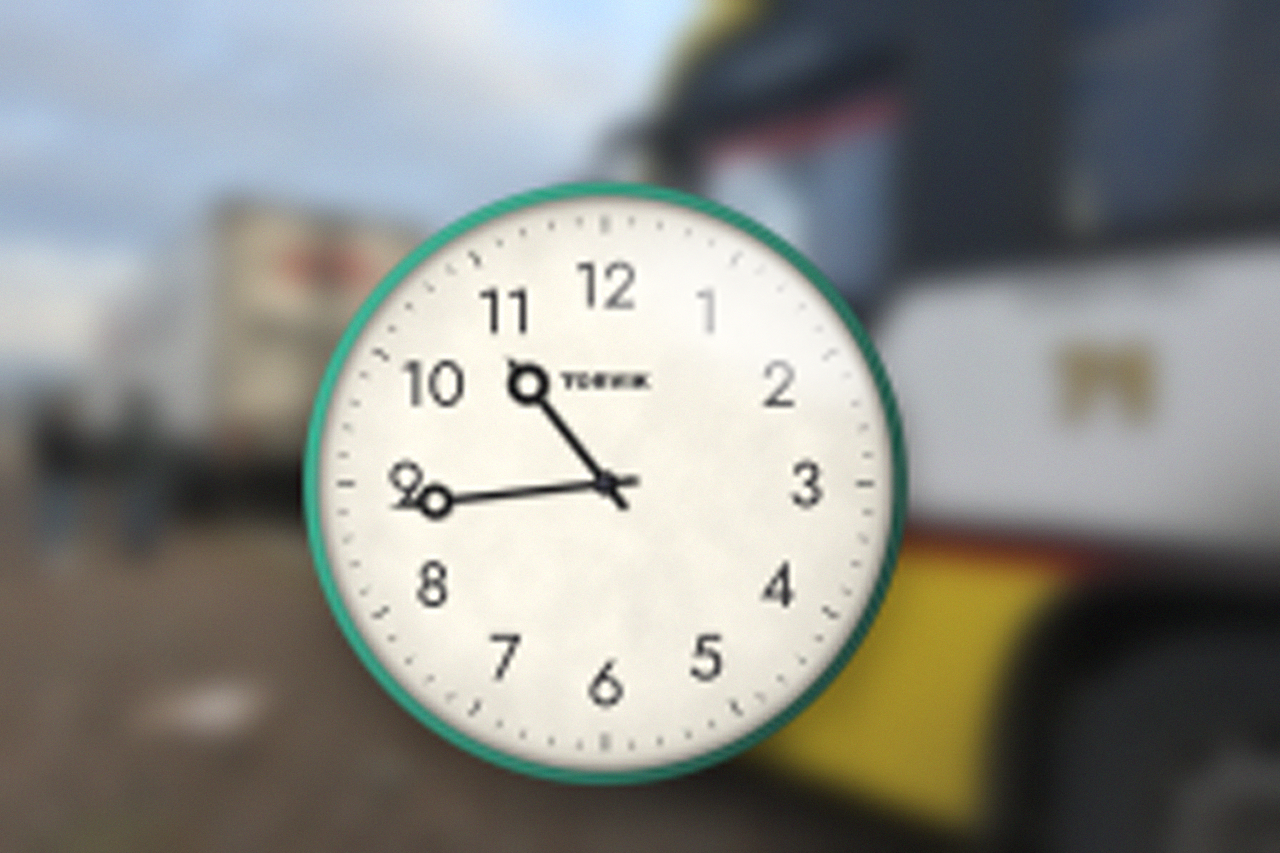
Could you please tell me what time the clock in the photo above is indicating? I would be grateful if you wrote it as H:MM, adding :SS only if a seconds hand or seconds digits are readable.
10:44
